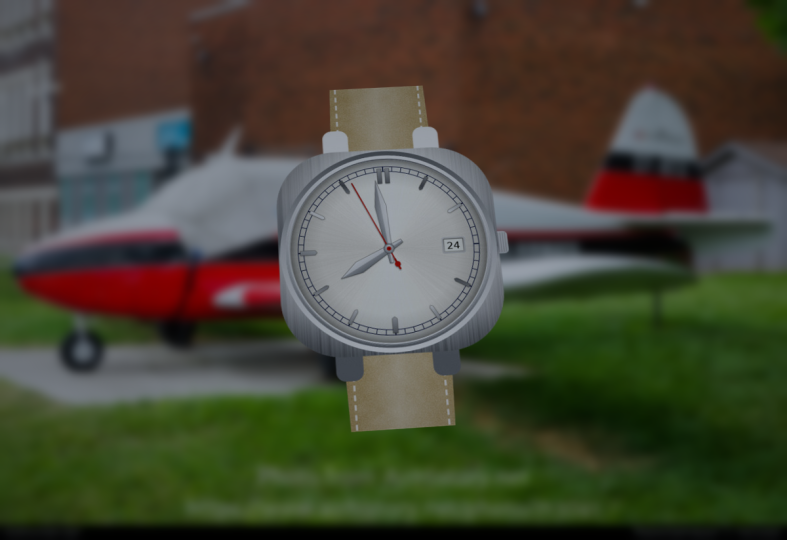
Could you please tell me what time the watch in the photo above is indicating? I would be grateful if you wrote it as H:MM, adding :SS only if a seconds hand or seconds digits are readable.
7:58:56
